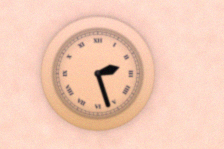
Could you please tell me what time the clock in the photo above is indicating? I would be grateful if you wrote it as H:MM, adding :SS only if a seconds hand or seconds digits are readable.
2:27
